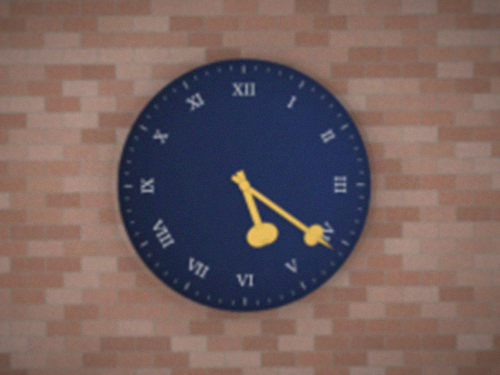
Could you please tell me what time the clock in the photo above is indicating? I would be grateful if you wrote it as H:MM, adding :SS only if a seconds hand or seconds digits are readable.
5:21
